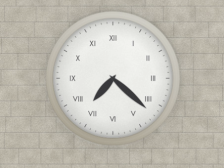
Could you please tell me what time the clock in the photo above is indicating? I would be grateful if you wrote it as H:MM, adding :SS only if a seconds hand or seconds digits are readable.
7:22
